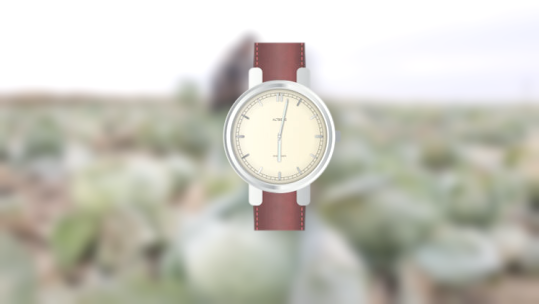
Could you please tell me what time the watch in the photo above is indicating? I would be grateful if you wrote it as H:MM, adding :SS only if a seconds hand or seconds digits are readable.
6:02
